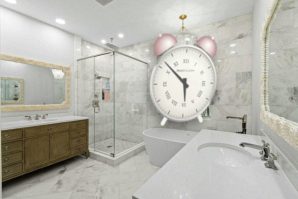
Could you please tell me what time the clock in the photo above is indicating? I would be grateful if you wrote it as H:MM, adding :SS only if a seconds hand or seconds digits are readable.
5:52
